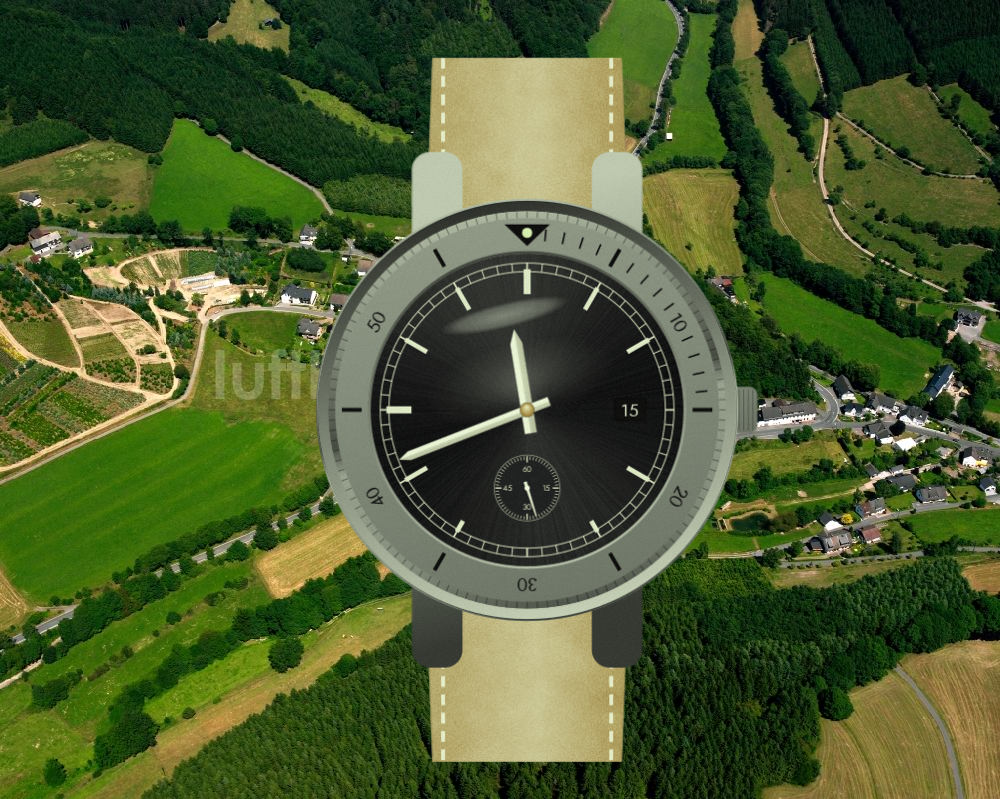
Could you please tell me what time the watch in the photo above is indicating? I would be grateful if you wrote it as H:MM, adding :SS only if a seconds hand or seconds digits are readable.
11:41:27
